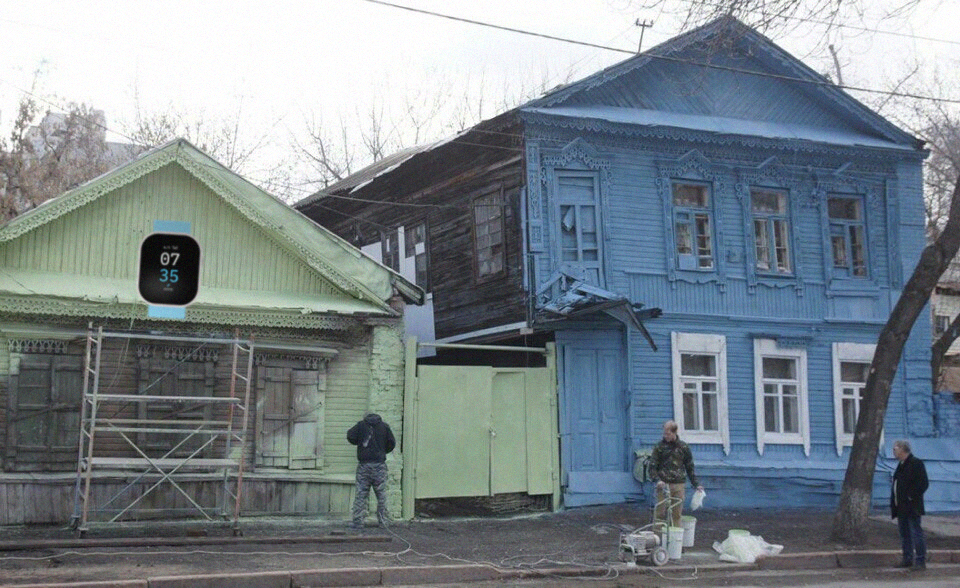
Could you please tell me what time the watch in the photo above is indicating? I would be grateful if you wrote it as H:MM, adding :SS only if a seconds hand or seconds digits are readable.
7:35
